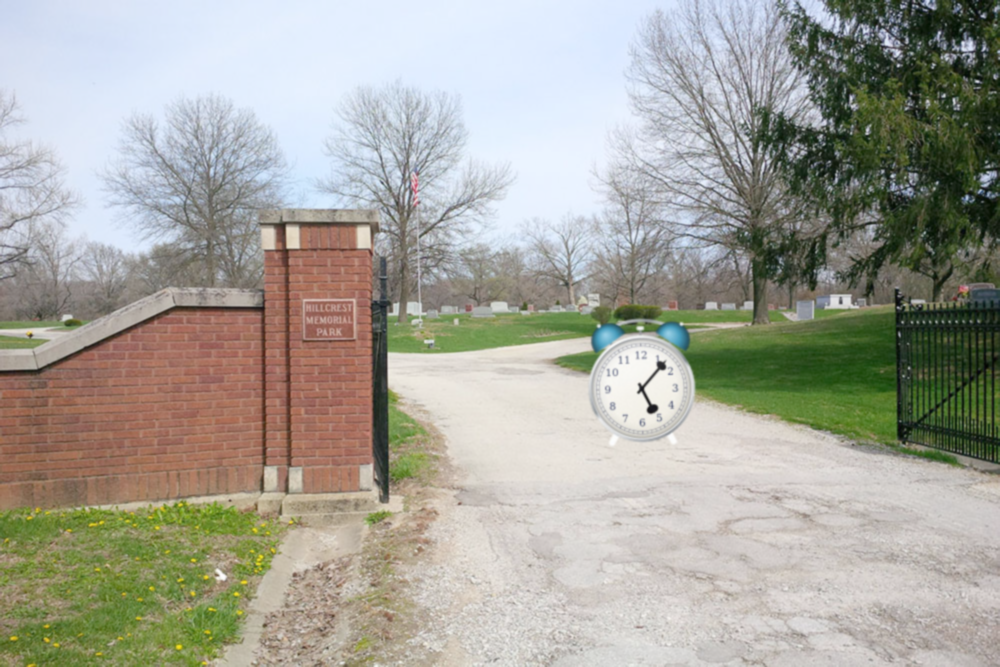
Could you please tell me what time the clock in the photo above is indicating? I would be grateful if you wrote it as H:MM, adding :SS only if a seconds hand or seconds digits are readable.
5:07
